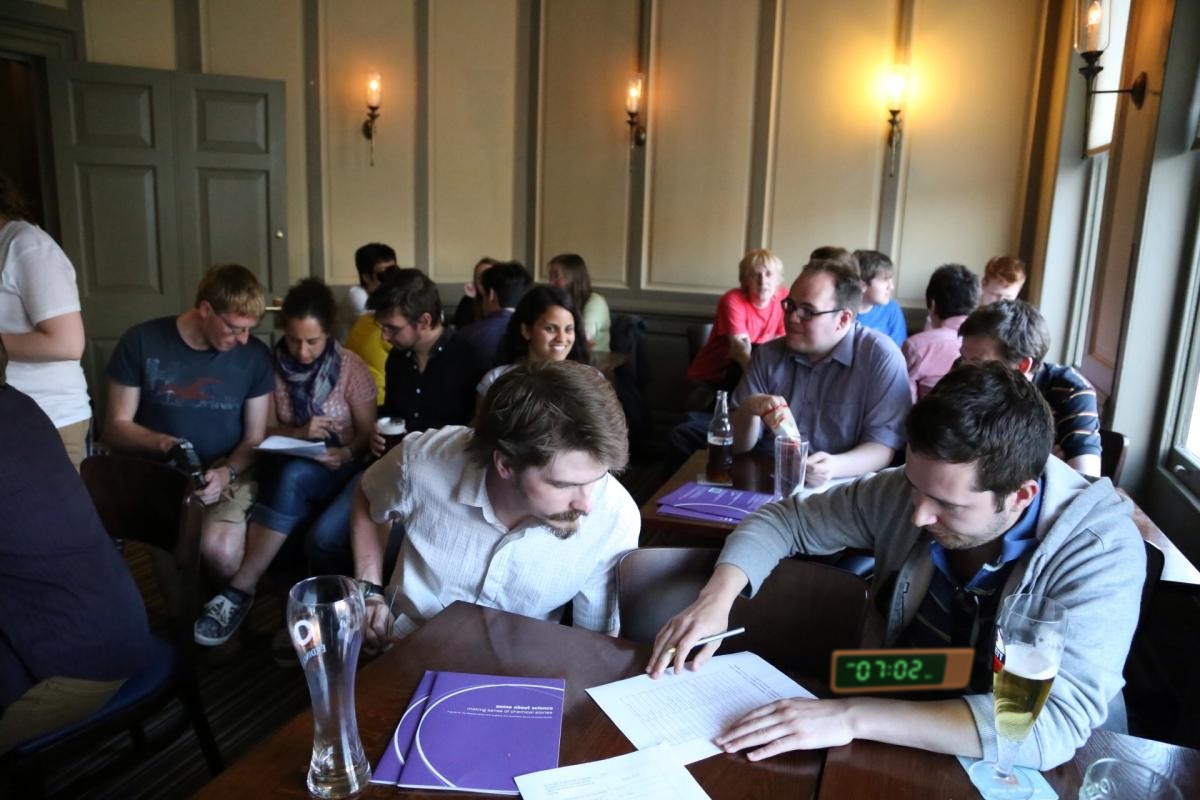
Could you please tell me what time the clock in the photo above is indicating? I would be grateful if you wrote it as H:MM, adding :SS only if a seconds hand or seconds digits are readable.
7:02
